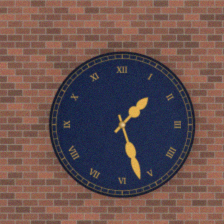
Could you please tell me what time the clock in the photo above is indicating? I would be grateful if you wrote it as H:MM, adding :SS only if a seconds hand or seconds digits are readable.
1:27
